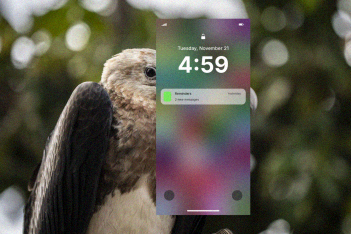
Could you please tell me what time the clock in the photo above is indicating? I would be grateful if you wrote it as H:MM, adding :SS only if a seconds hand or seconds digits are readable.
4:59
